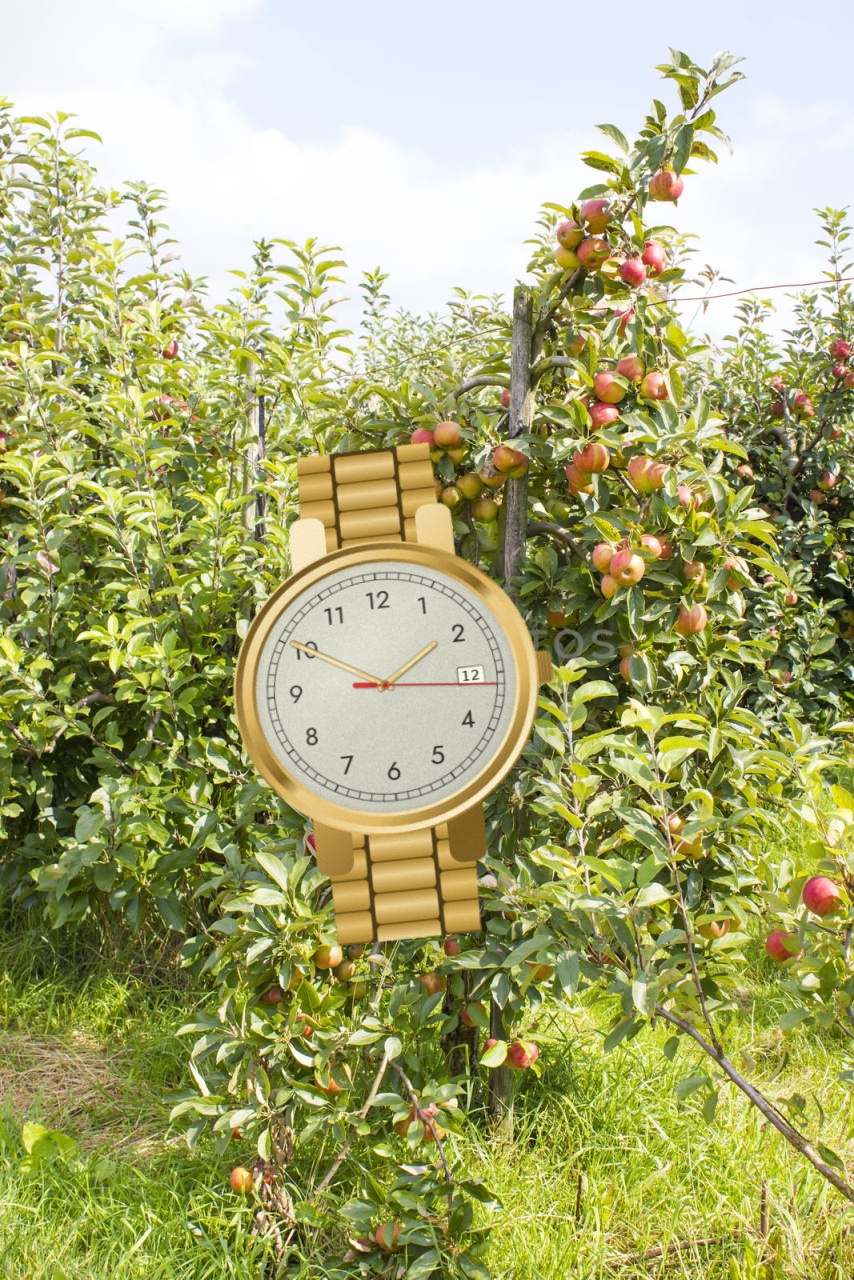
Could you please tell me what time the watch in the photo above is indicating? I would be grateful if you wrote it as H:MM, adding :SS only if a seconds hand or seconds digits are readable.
1:50:16
